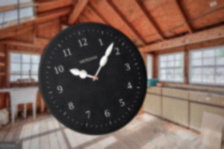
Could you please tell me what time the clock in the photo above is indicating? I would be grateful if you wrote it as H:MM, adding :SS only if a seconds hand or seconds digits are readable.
10:08
